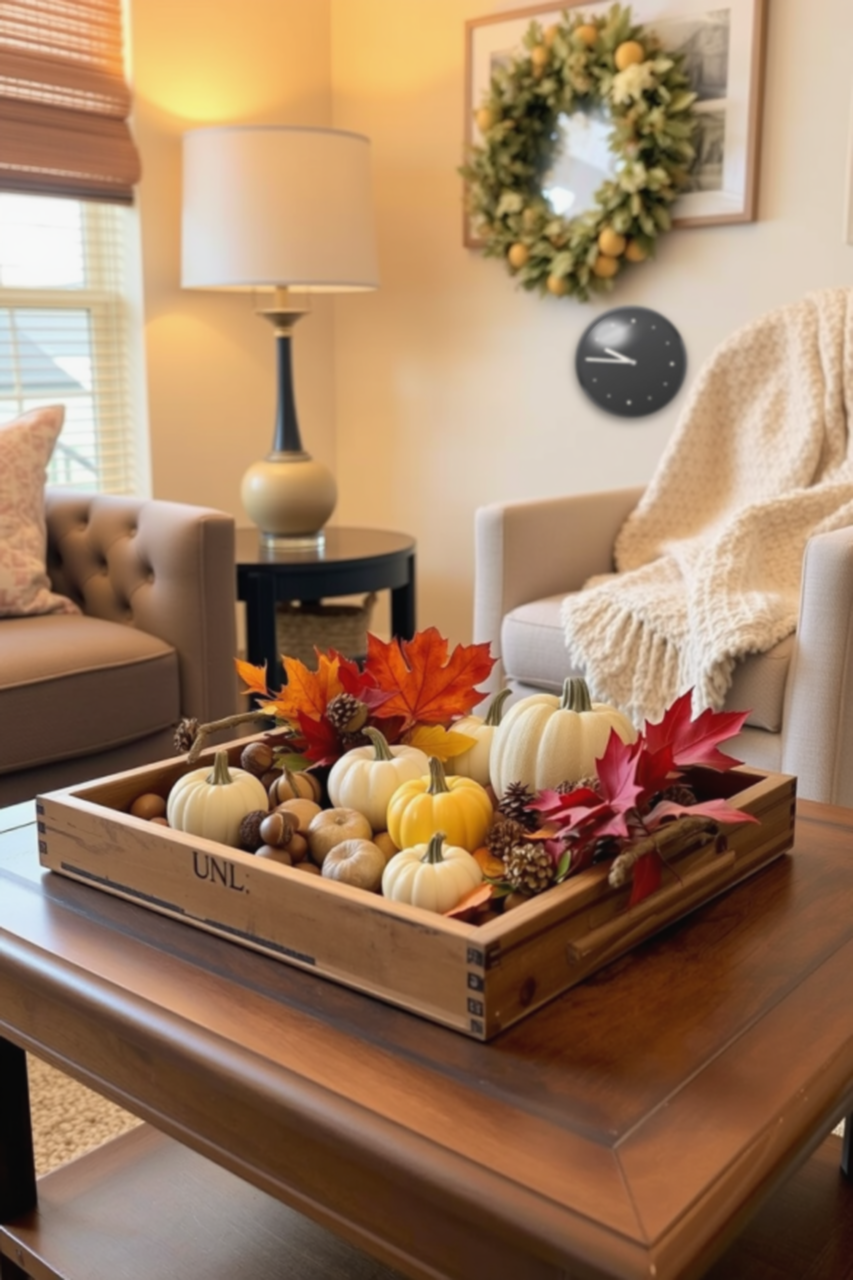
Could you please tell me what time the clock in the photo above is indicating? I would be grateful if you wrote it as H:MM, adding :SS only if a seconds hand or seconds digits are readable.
9:45
